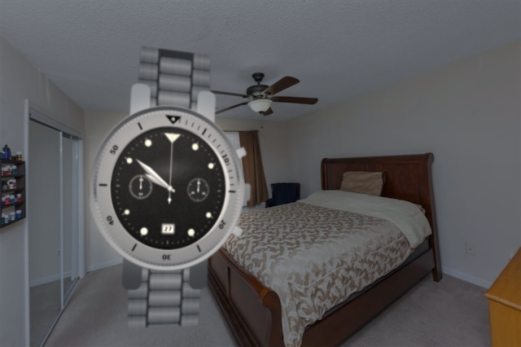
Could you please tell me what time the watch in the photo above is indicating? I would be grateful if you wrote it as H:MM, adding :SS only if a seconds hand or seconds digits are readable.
9:51
